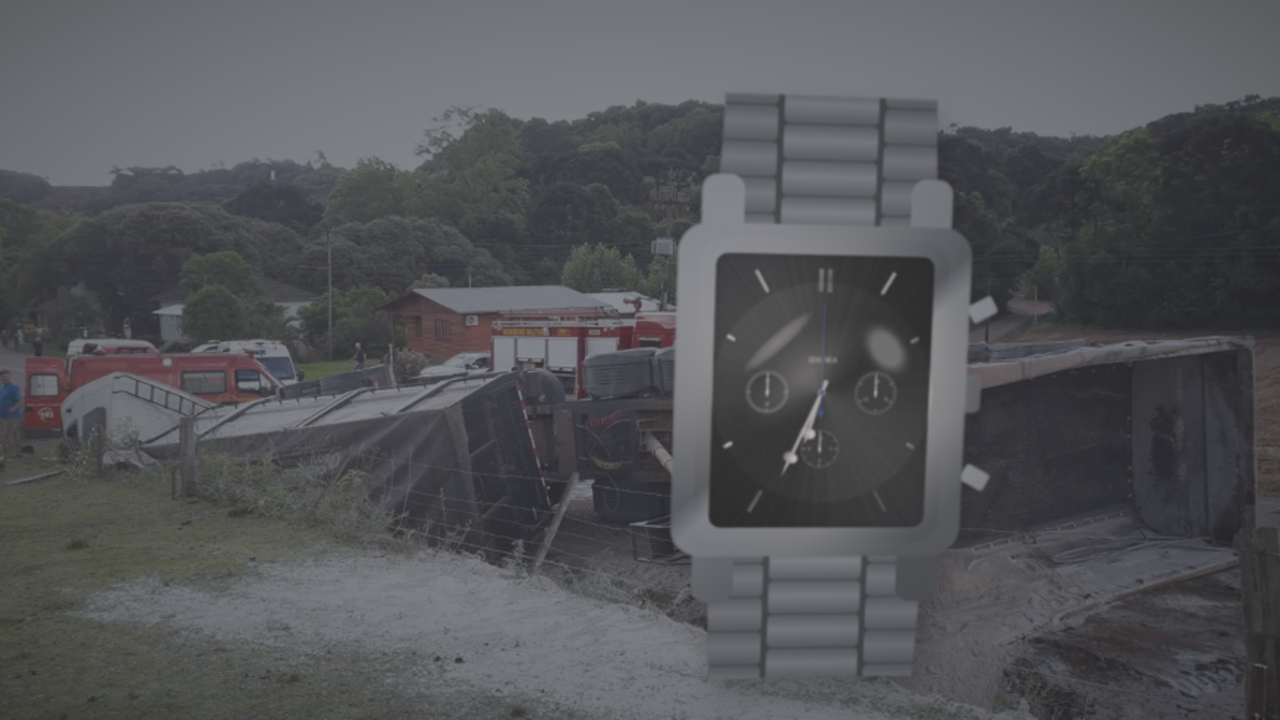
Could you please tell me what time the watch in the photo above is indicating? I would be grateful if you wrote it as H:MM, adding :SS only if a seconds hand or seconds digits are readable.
6:34
